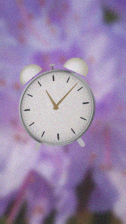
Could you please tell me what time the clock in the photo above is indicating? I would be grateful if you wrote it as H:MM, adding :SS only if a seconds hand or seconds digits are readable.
11:08
